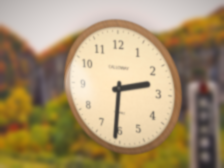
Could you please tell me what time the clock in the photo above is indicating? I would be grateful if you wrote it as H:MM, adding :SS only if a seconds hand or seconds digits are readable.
2:31
